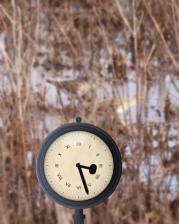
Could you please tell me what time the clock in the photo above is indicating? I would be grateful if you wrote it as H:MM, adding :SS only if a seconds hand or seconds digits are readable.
3:27
